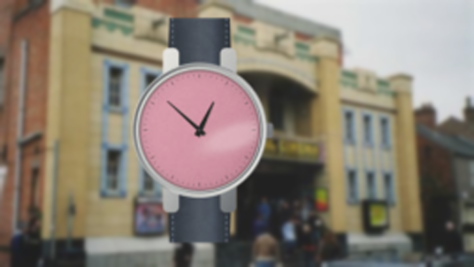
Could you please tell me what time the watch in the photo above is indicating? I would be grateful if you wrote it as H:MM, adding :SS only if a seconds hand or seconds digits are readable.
12:52
